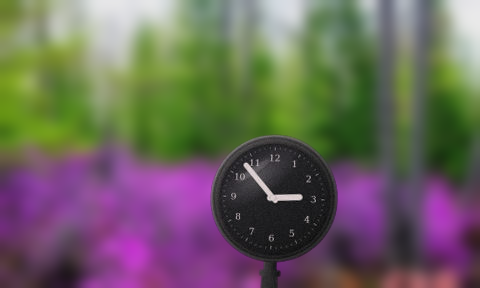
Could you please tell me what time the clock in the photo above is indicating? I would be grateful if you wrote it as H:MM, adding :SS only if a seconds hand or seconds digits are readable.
2:53
